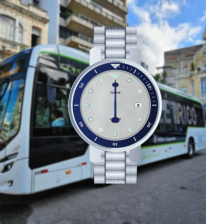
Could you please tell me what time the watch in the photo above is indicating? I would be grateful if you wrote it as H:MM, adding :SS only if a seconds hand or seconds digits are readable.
6:00
